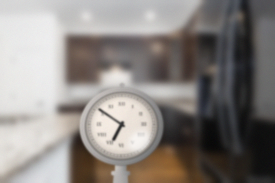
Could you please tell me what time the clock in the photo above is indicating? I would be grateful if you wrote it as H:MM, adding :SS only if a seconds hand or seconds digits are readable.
6:51
